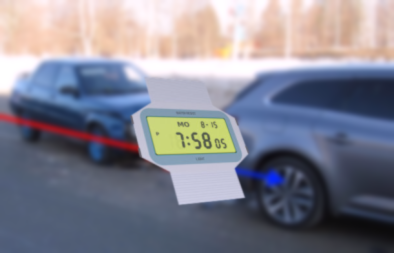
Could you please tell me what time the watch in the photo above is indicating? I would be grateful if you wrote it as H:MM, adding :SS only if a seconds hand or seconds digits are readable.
7:58:05
